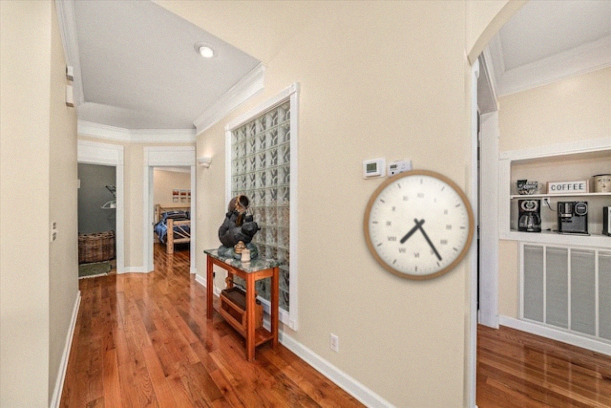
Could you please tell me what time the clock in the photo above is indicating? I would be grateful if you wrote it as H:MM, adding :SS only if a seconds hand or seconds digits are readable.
7:24
